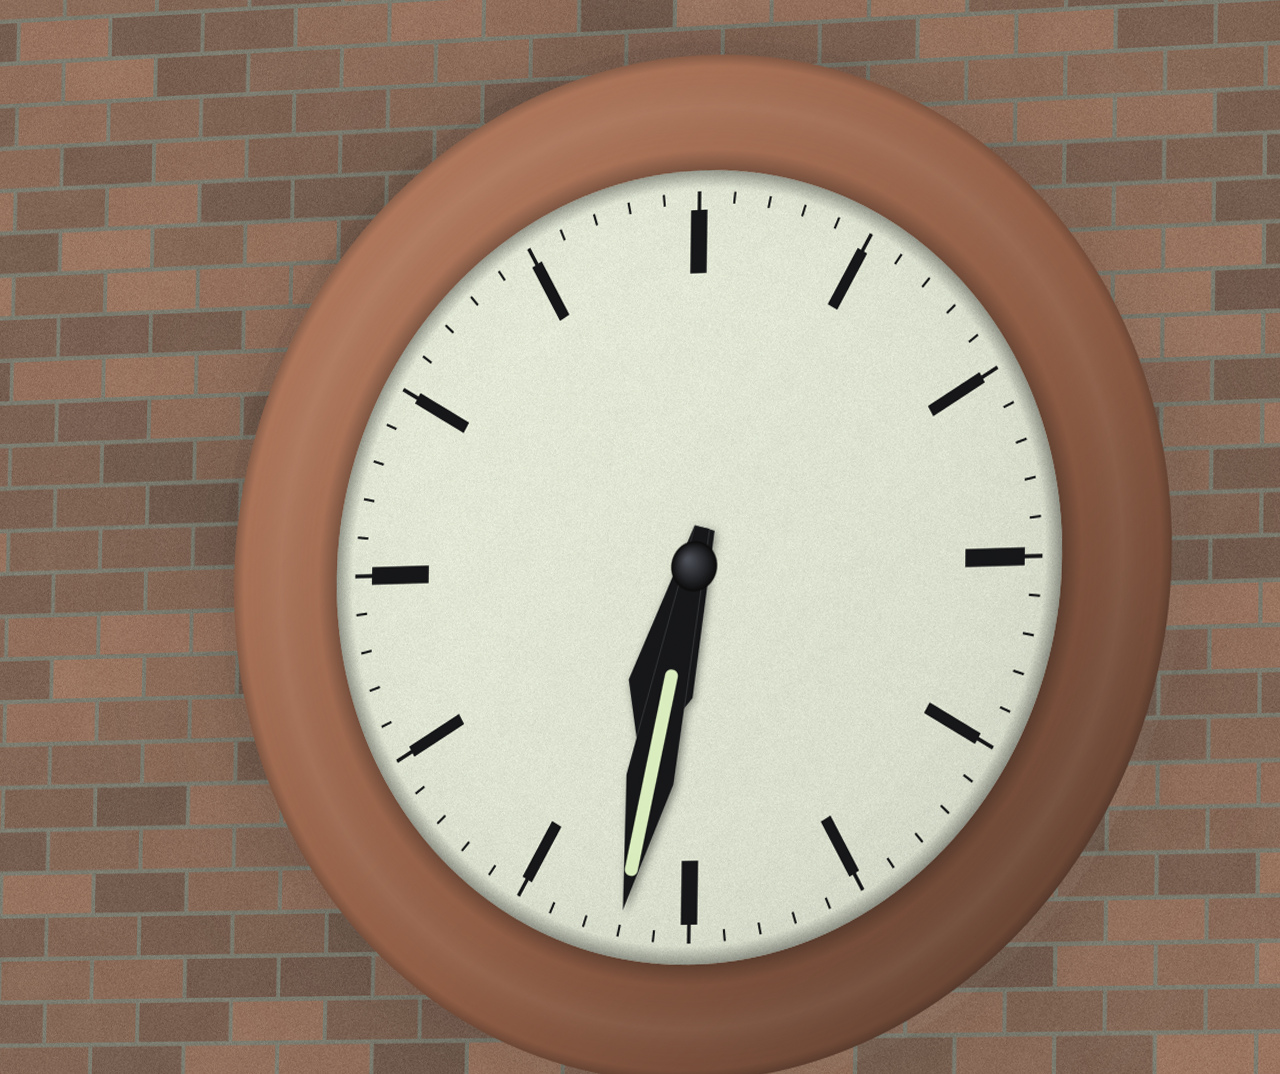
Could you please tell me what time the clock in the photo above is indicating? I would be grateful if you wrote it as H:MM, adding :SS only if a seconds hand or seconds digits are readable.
6:32
